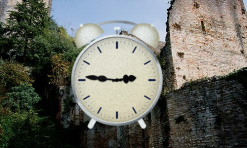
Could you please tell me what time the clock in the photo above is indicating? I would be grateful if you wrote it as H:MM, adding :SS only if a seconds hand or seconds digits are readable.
2:46
